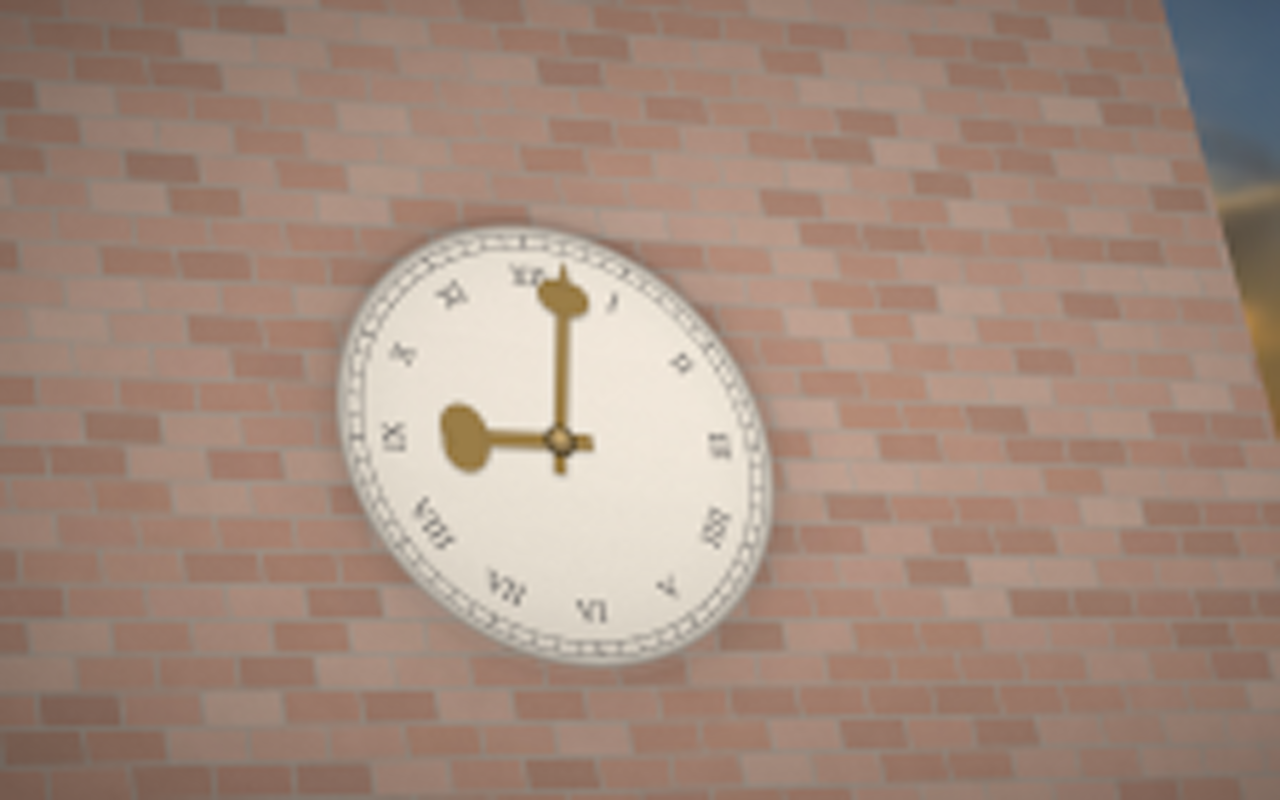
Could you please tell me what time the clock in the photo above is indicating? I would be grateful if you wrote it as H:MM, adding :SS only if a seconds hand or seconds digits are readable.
9:02
